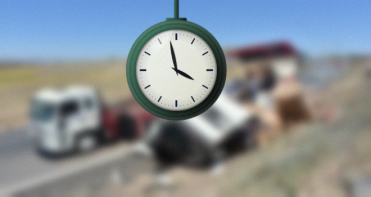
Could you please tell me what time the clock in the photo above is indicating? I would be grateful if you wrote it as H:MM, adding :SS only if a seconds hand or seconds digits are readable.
3:58
